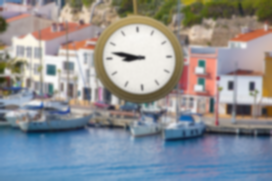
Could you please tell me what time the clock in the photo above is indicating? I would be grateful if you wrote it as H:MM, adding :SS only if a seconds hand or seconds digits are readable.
8:47
